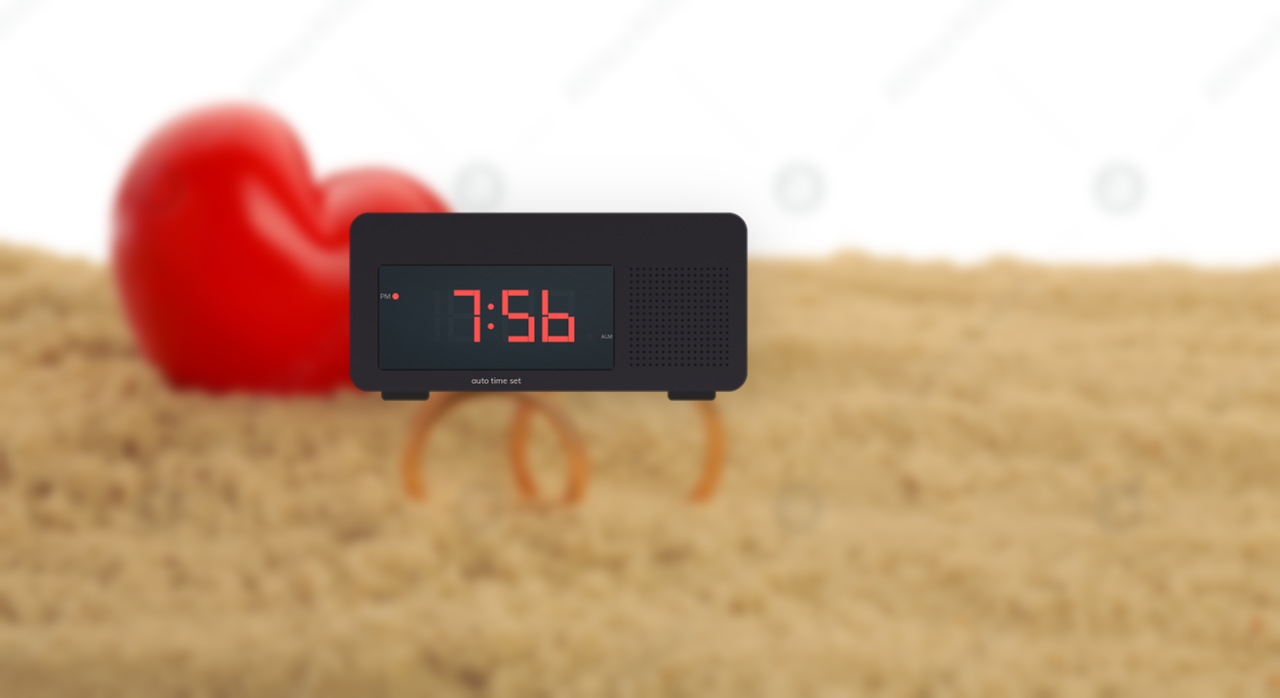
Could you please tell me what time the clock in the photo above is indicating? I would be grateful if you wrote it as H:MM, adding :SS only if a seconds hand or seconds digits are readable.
7:56
